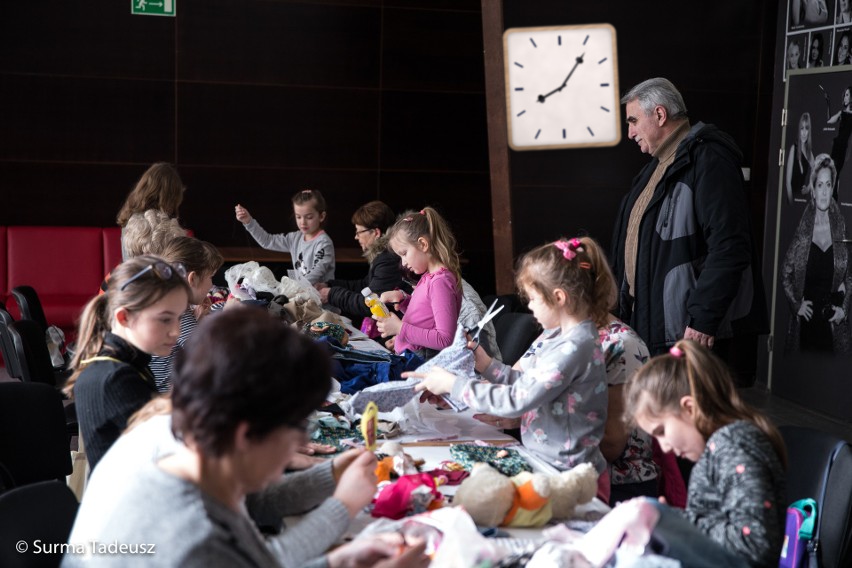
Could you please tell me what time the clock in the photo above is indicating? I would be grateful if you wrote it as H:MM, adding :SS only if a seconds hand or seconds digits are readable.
8:06
